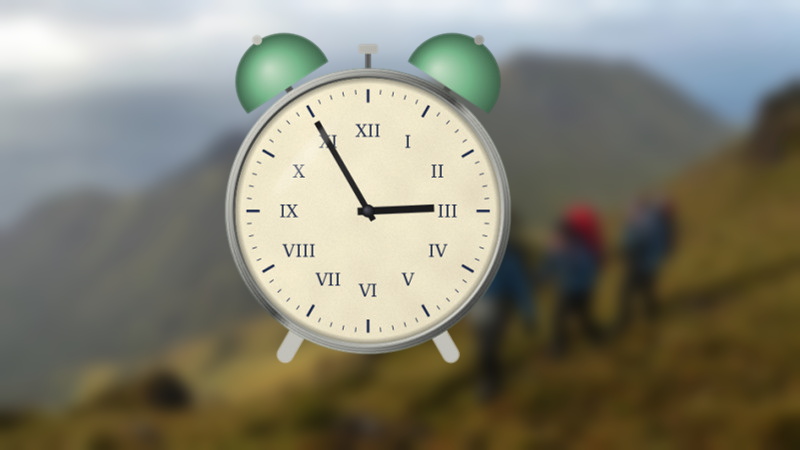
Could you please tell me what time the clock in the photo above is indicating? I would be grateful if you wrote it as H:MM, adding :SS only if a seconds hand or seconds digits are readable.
2:55
